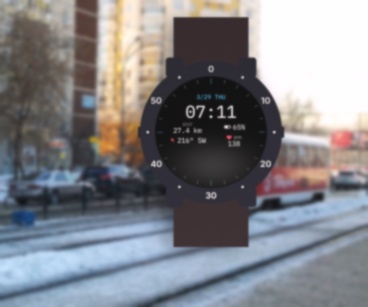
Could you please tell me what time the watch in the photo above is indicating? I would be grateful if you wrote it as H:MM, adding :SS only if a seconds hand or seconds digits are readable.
7:11
